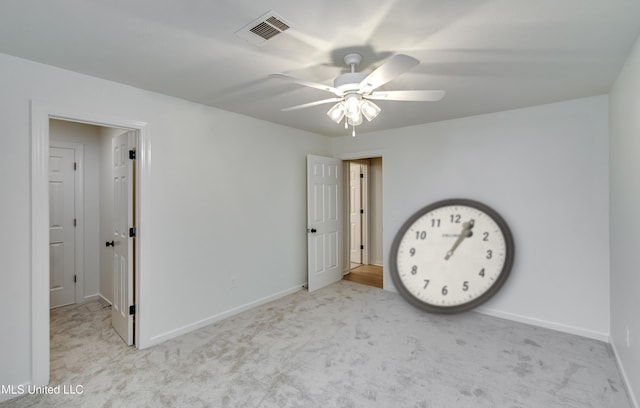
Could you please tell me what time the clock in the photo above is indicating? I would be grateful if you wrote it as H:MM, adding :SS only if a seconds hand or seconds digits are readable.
1:04
